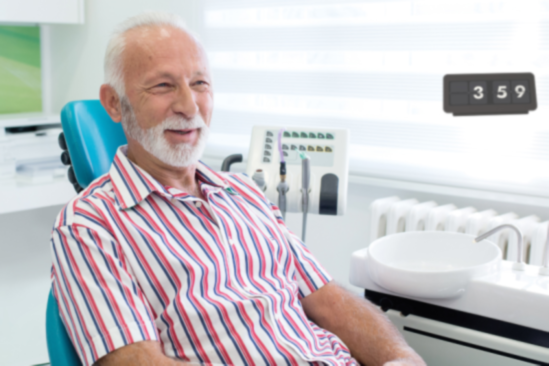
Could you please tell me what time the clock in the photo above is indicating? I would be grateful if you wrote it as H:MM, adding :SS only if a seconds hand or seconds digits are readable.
3:59
